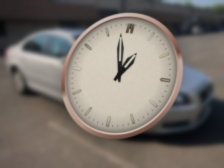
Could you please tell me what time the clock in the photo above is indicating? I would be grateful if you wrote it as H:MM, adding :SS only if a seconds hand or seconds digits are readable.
12:58
